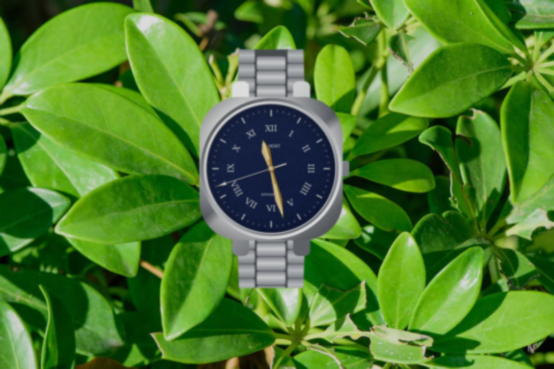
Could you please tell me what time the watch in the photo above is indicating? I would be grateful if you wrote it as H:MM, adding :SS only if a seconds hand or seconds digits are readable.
11:27:42
